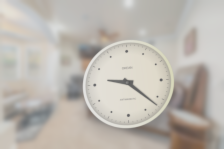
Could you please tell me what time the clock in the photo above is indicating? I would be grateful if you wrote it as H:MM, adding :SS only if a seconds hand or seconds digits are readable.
9:22
